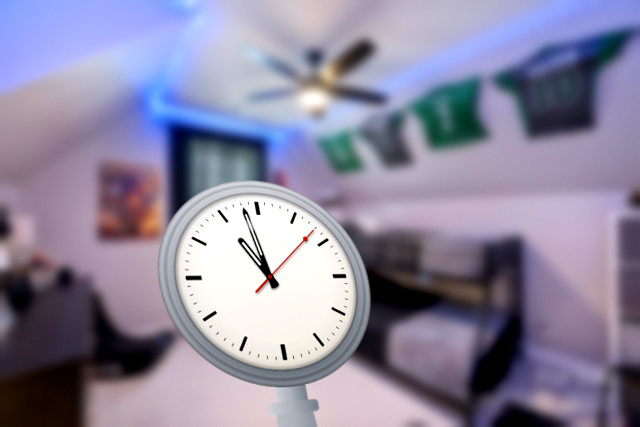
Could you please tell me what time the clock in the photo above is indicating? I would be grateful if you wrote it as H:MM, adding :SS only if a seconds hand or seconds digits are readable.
10:58:08
